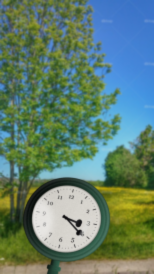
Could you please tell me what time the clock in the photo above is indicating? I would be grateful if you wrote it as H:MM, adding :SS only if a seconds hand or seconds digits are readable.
3:21
